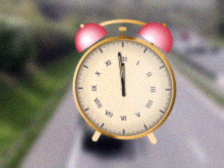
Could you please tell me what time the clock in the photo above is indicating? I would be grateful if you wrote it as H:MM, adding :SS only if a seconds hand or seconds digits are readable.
11:59
